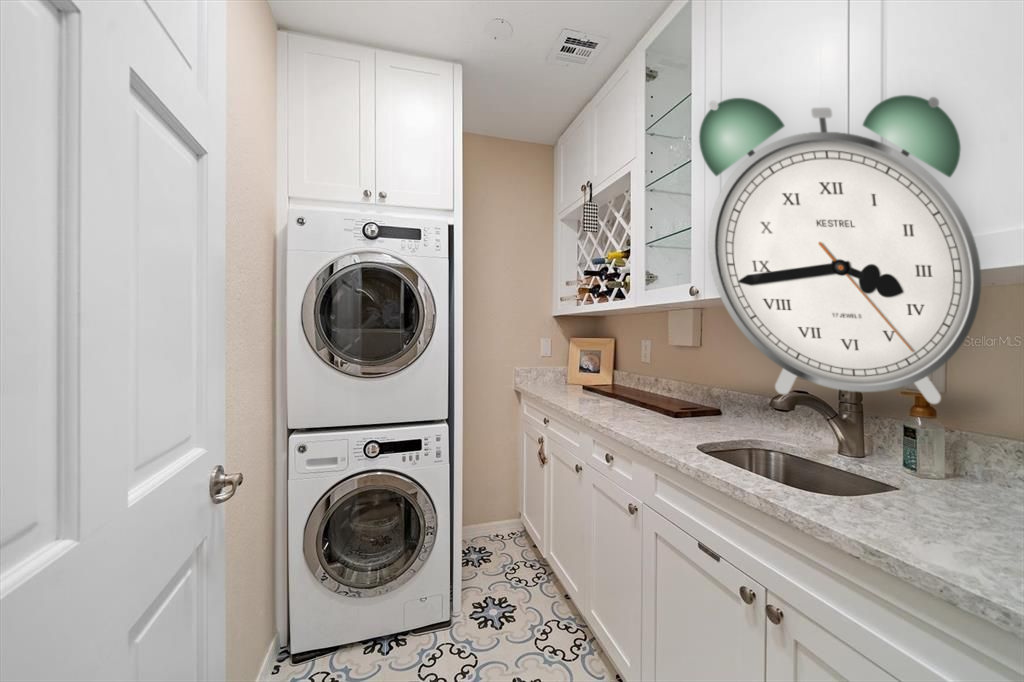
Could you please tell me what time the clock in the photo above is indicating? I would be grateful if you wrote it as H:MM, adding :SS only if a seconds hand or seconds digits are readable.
3:43:24
